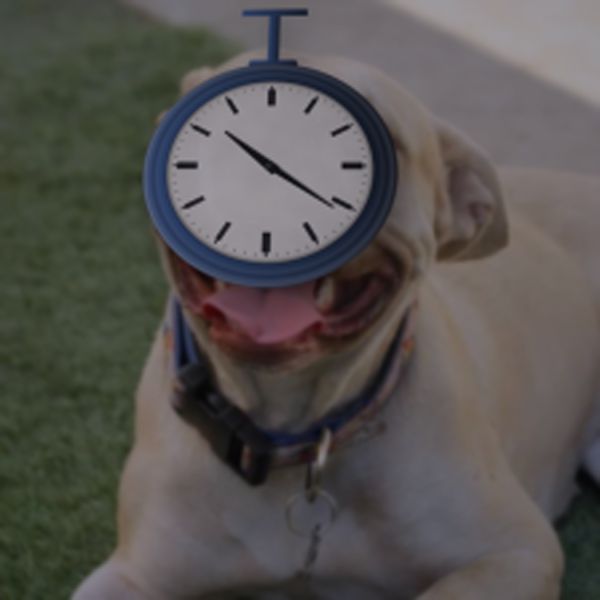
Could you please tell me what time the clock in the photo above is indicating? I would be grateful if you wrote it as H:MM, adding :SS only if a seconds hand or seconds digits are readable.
10:21
